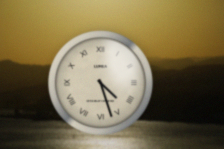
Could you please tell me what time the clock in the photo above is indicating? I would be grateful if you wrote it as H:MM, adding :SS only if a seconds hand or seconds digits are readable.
4:27
